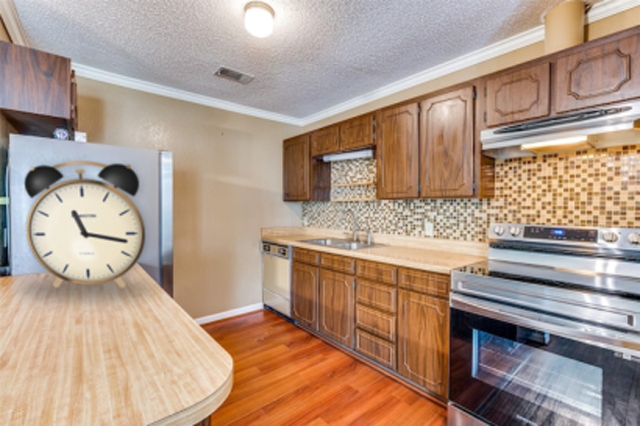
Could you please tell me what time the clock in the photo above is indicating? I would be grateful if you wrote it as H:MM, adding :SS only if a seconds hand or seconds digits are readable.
11:17
